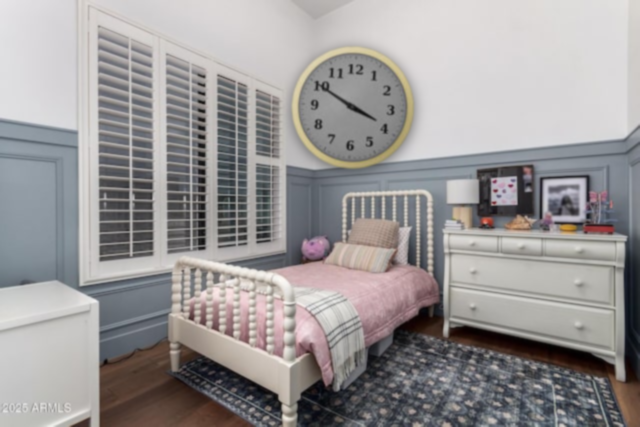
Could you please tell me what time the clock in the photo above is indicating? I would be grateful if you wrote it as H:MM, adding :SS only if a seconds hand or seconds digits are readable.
3:50
